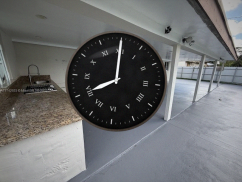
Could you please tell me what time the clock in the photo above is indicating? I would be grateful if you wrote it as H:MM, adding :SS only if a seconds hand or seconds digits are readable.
8:00
